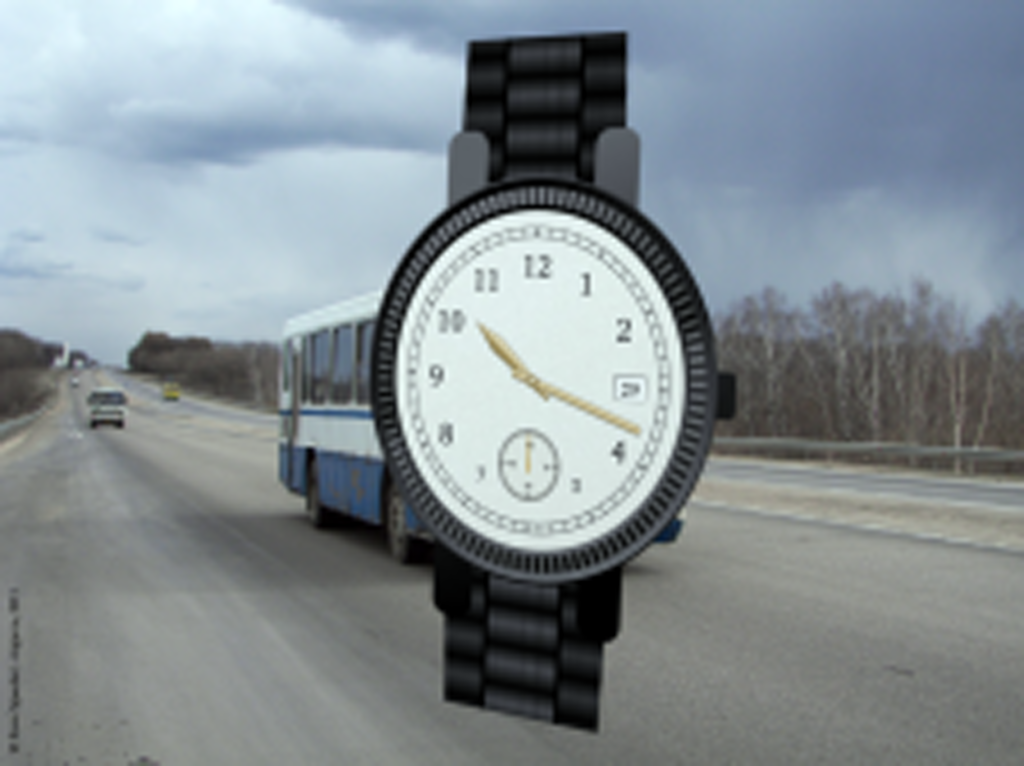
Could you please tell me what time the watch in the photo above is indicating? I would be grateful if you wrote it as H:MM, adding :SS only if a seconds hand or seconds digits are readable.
10:18
